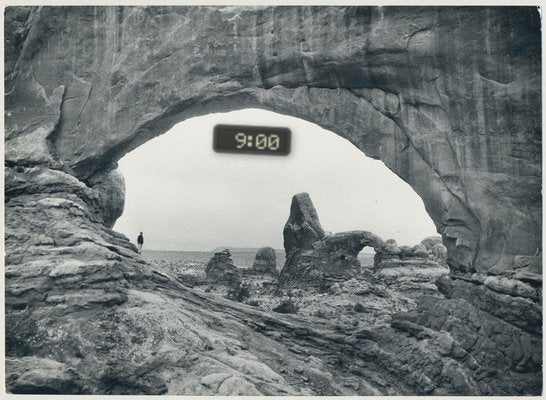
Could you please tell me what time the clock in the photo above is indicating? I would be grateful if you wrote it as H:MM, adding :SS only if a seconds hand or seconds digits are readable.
9:00
